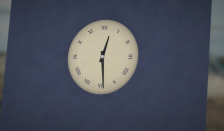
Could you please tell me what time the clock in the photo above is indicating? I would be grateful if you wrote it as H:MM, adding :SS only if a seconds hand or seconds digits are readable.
12:29
